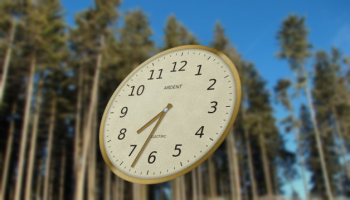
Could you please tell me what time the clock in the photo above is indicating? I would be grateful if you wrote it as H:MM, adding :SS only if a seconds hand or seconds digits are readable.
7:33
